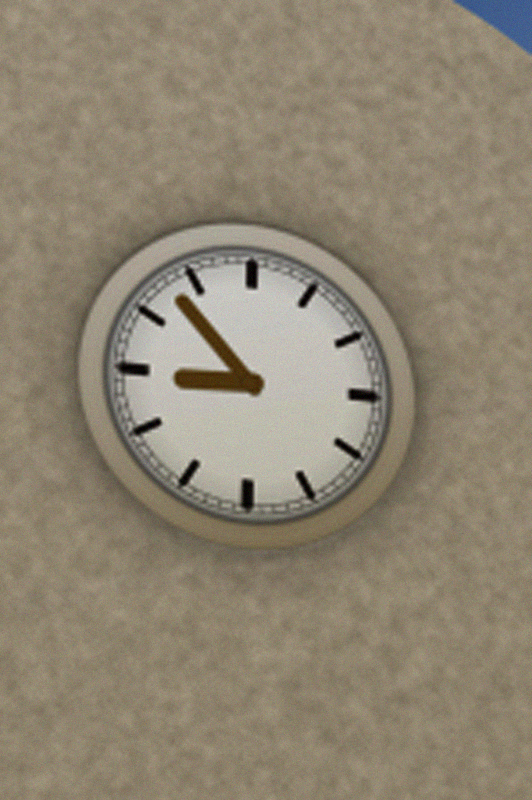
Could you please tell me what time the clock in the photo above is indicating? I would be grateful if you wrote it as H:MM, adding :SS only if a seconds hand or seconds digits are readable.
8:53
